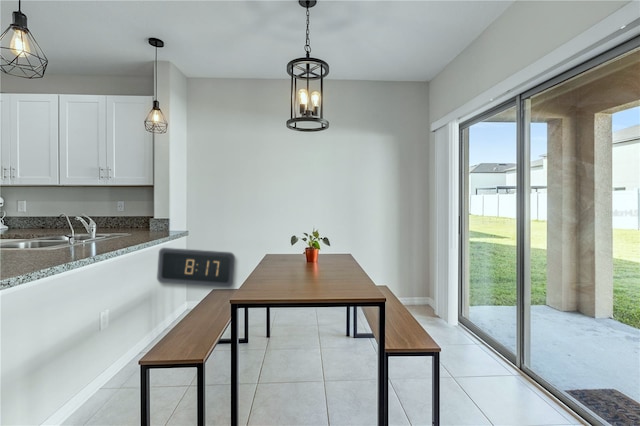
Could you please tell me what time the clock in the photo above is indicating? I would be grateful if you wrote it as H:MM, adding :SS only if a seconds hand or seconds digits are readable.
8:17
